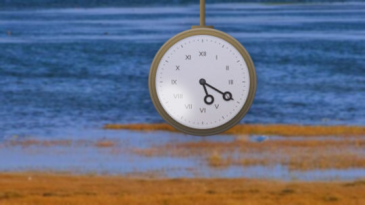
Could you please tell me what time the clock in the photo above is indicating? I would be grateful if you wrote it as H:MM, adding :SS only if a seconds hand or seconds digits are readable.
5:20
